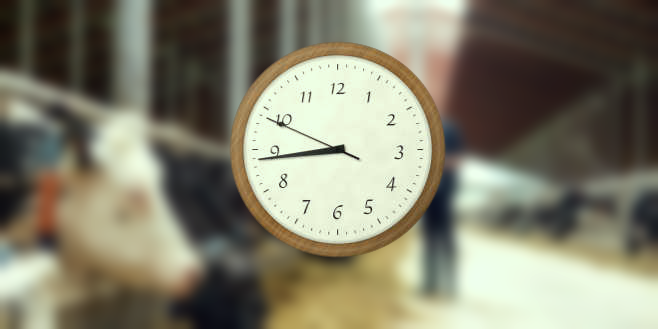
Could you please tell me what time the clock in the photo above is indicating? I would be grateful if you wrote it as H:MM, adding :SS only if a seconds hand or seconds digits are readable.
8:43:49
